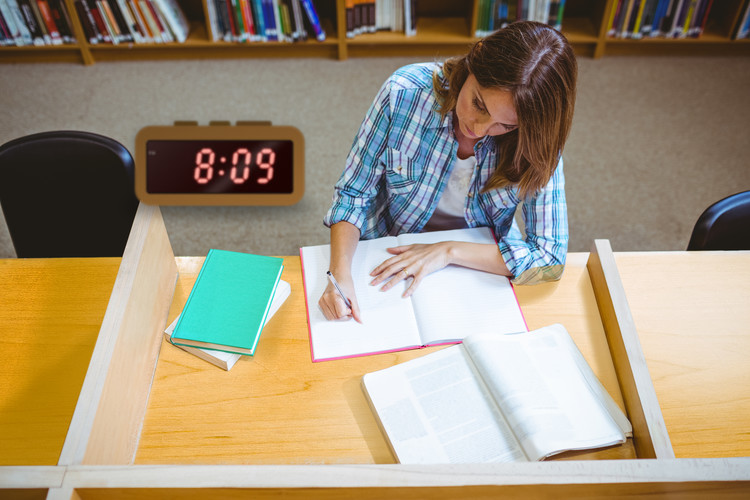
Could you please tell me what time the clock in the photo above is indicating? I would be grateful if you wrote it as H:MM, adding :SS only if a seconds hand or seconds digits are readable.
8:09
